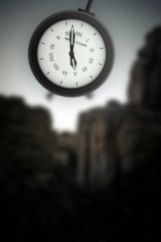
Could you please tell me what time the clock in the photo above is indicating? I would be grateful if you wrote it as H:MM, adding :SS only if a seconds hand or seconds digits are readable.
4:57
